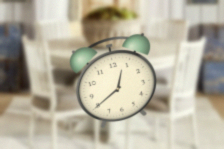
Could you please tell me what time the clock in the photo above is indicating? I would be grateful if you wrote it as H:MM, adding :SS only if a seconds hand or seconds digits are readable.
12:40
